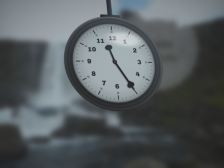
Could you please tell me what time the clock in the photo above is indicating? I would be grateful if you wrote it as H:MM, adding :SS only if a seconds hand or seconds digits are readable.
11:25
